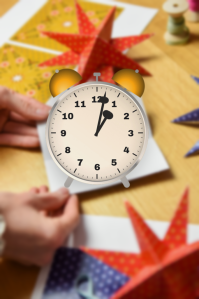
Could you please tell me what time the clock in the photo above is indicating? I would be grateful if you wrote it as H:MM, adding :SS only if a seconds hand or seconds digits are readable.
1:02
